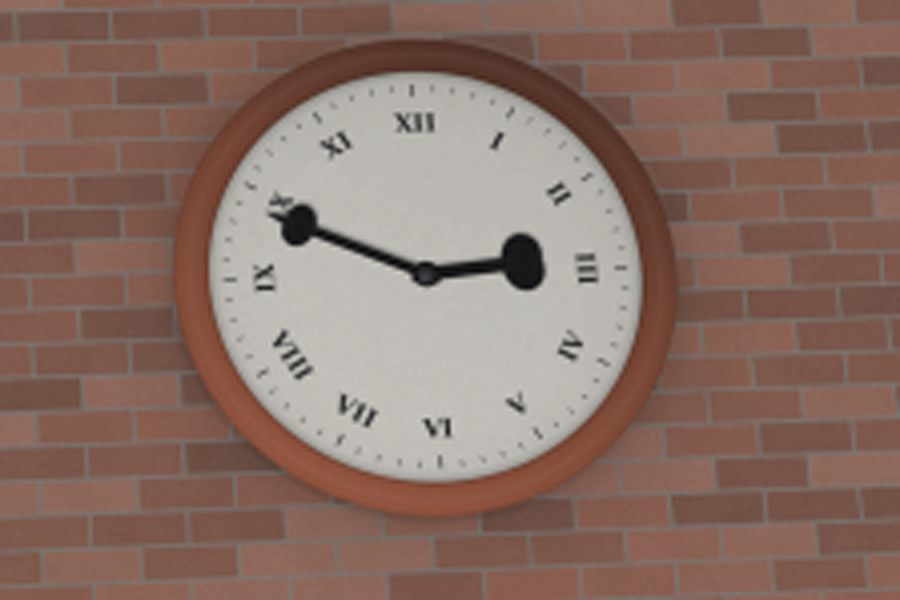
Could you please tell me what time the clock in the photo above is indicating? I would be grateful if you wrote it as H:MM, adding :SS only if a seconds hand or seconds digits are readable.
2:49
